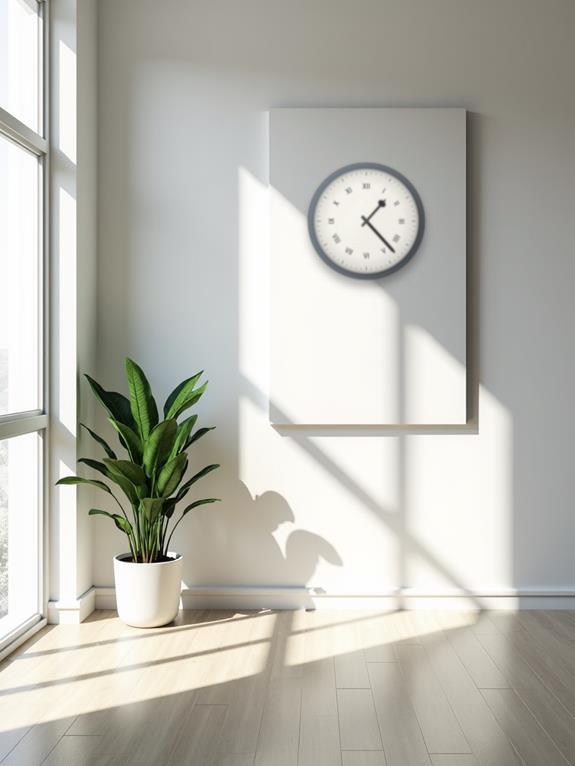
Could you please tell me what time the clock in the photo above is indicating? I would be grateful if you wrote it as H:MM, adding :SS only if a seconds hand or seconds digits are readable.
1:23
